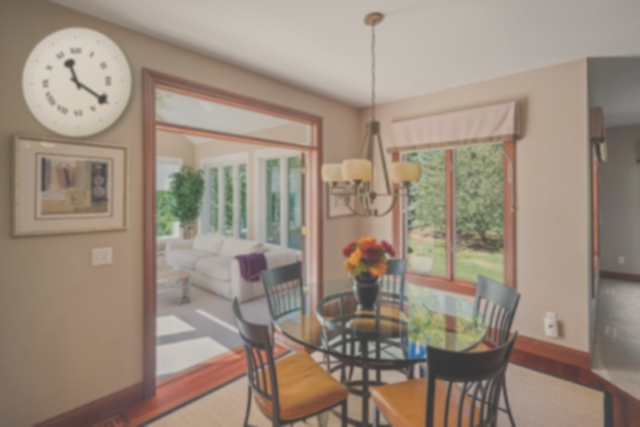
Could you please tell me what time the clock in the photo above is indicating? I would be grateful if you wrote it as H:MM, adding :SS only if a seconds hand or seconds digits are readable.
11:21
